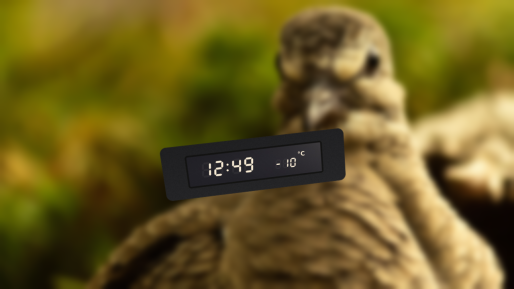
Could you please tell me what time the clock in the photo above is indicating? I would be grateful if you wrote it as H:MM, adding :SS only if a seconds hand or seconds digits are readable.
12:49
